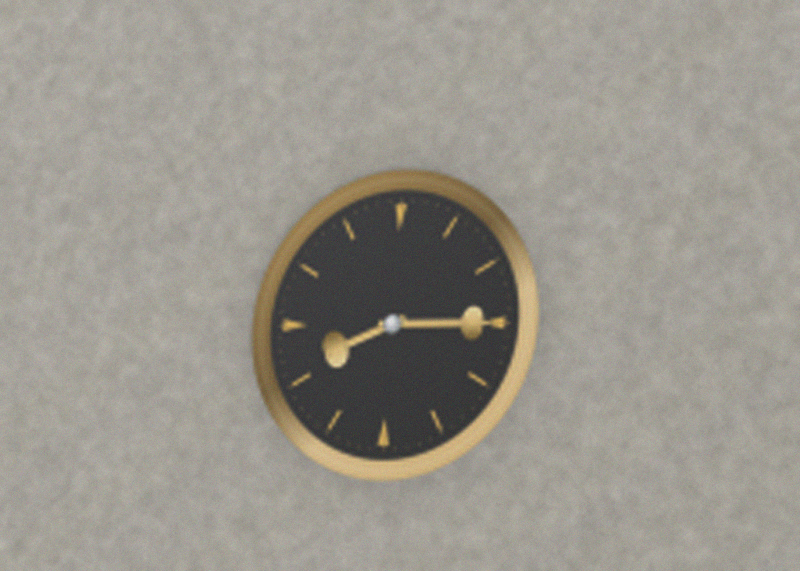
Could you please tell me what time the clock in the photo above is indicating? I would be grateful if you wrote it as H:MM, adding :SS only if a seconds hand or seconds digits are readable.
8:15
